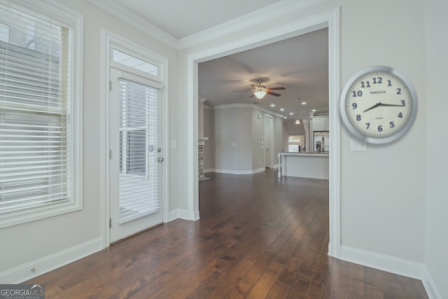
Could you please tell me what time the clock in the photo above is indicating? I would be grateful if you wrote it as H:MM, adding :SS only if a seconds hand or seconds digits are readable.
8:16
